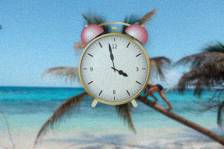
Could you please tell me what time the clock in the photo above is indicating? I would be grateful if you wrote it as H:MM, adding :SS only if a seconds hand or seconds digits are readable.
3:58
